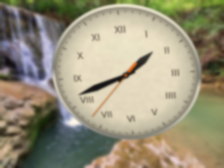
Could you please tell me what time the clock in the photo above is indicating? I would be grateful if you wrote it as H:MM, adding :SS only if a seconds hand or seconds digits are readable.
1:41:37
